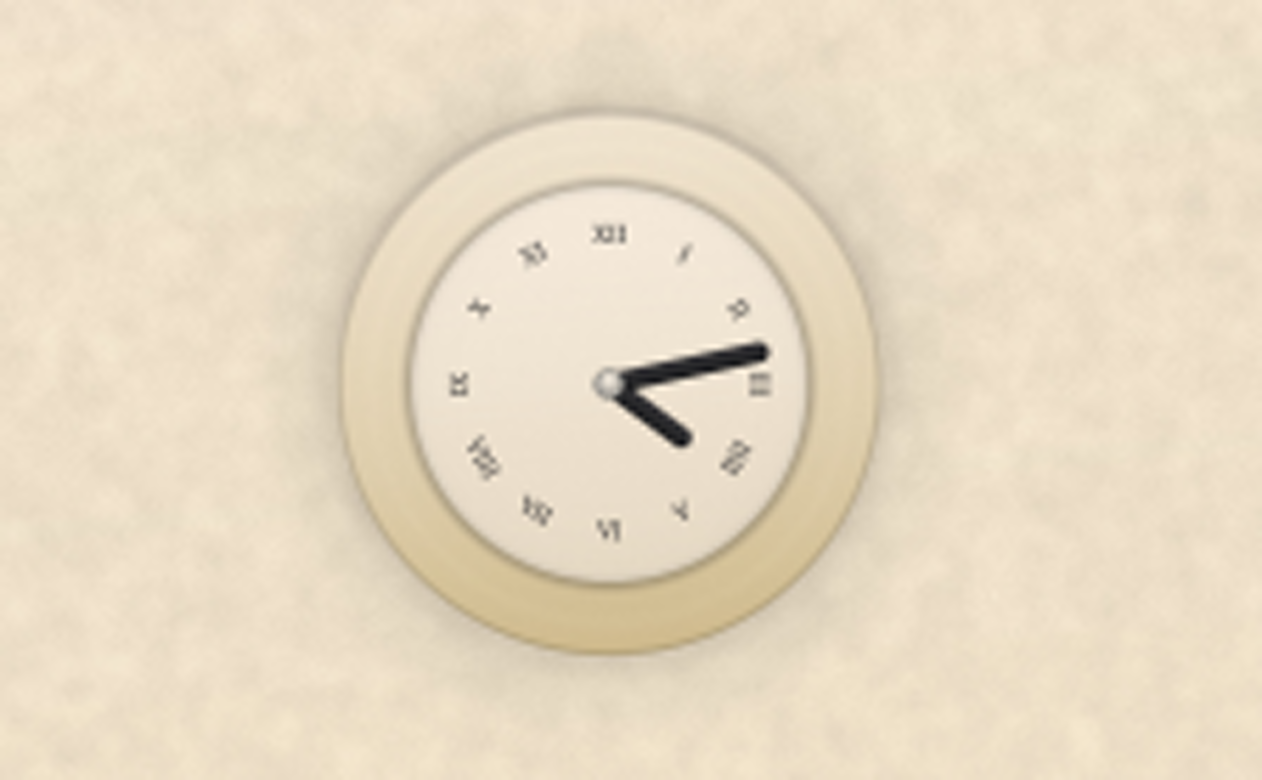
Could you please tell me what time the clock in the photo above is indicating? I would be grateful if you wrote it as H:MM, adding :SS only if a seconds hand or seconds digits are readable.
4:13
